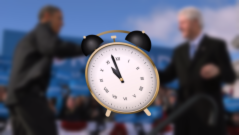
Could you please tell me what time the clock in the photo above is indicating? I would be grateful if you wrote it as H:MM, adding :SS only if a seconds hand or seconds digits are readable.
10:58
